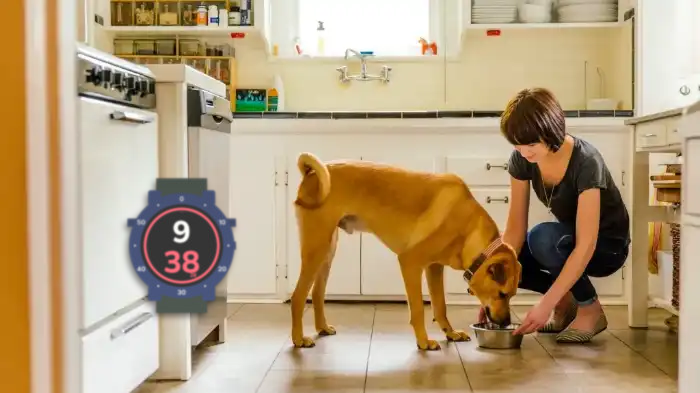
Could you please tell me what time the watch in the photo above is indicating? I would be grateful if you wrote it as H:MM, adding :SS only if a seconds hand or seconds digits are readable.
9:38
